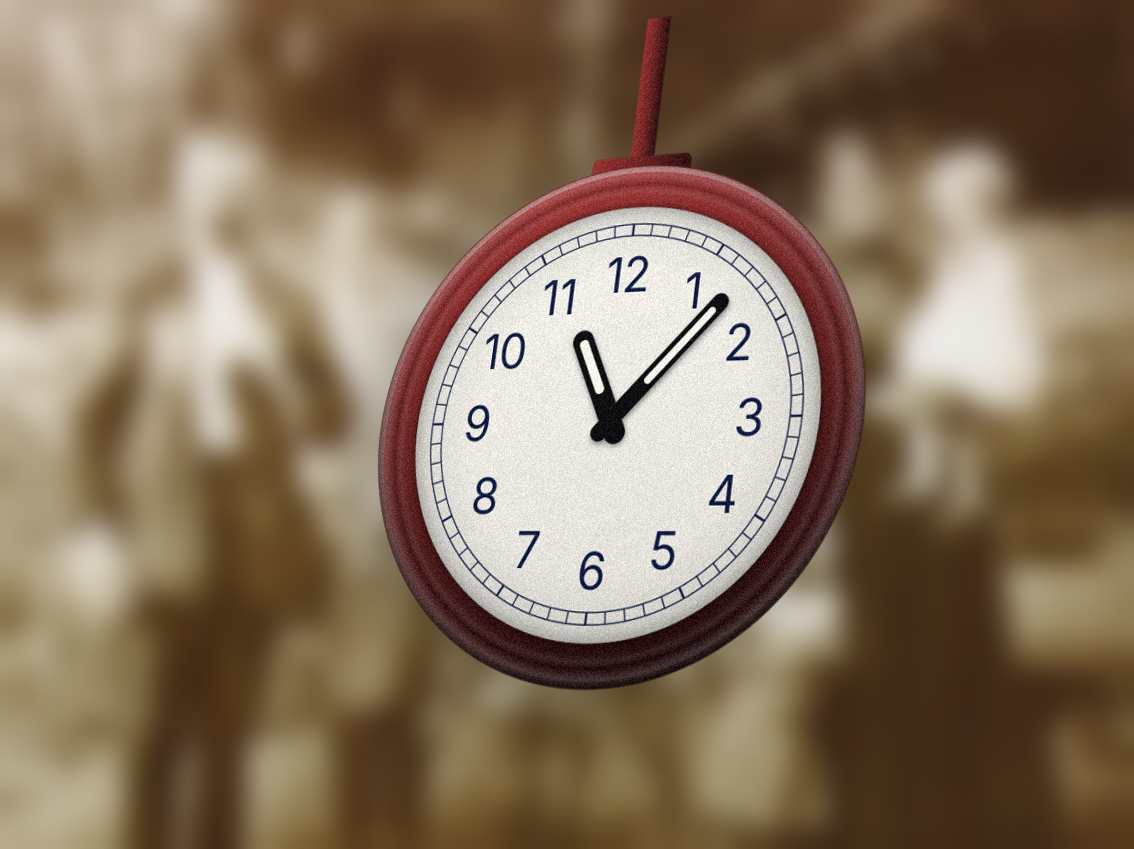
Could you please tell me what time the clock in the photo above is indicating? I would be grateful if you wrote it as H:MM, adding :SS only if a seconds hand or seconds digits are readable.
11:07
